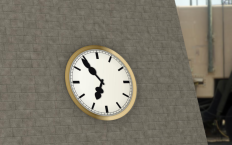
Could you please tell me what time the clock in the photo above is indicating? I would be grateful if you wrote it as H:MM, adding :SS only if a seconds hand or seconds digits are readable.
6:54
